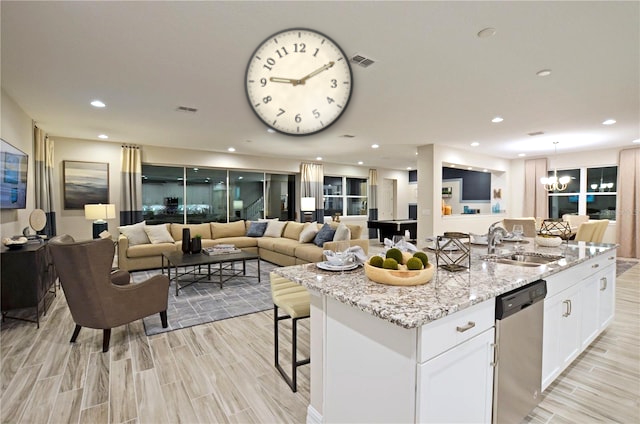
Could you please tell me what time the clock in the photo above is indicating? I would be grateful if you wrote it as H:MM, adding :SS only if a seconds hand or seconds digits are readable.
9:10
